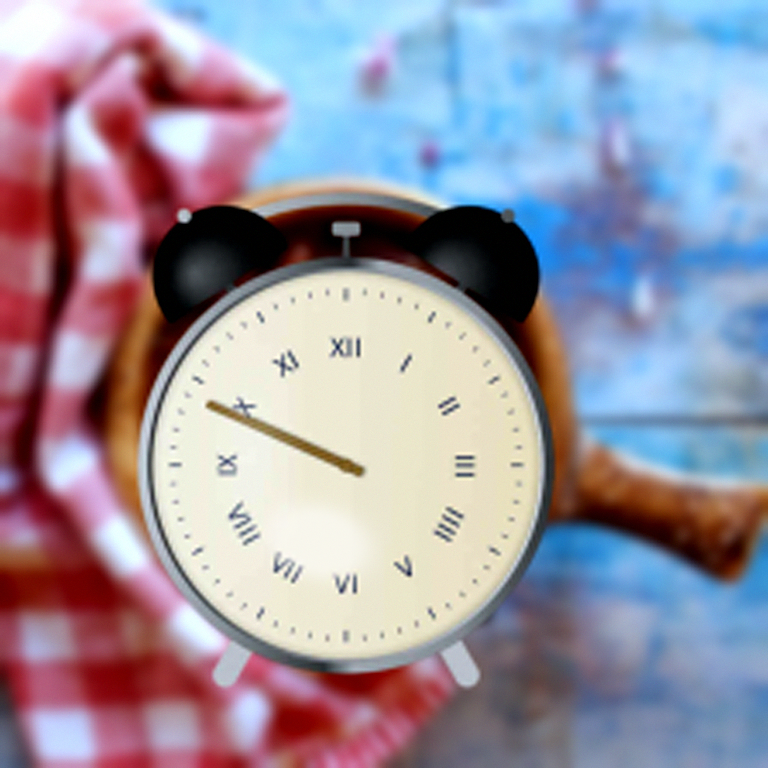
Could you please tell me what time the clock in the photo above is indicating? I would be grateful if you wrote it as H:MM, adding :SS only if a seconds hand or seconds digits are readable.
9:49
